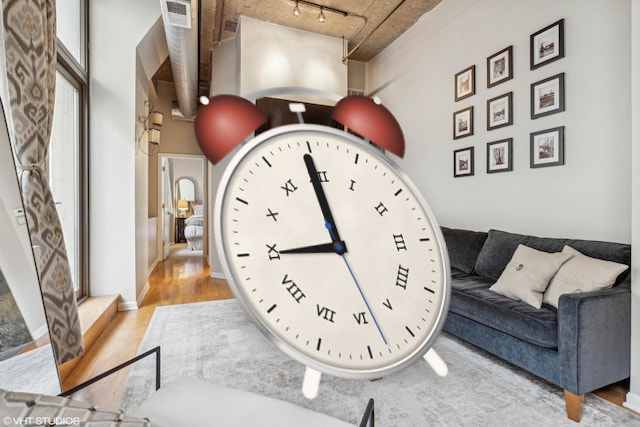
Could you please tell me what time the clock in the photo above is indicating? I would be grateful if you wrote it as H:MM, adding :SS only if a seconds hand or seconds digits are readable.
8:59:28
